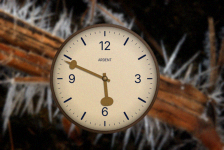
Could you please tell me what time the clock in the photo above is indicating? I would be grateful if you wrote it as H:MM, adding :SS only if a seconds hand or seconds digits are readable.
5:49
